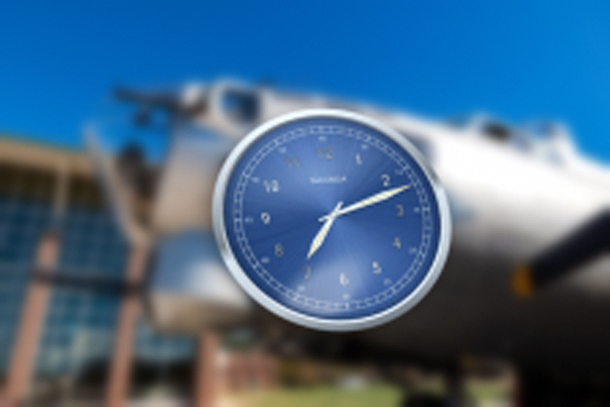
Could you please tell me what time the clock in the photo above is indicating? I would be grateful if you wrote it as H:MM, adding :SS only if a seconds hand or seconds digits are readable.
7:12
